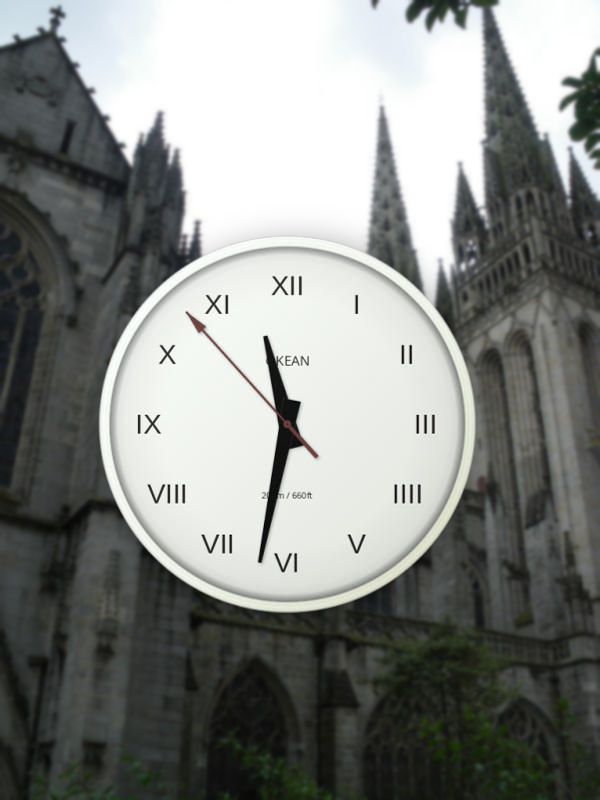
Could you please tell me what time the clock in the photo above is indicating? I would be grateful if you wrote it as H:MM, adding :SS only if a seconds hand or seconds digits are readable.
11:31:53
